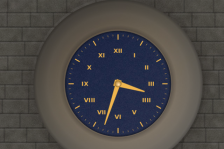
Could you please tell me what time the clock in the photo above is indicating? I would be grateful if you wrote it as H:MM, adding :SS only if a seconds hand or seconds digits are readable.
3:33
